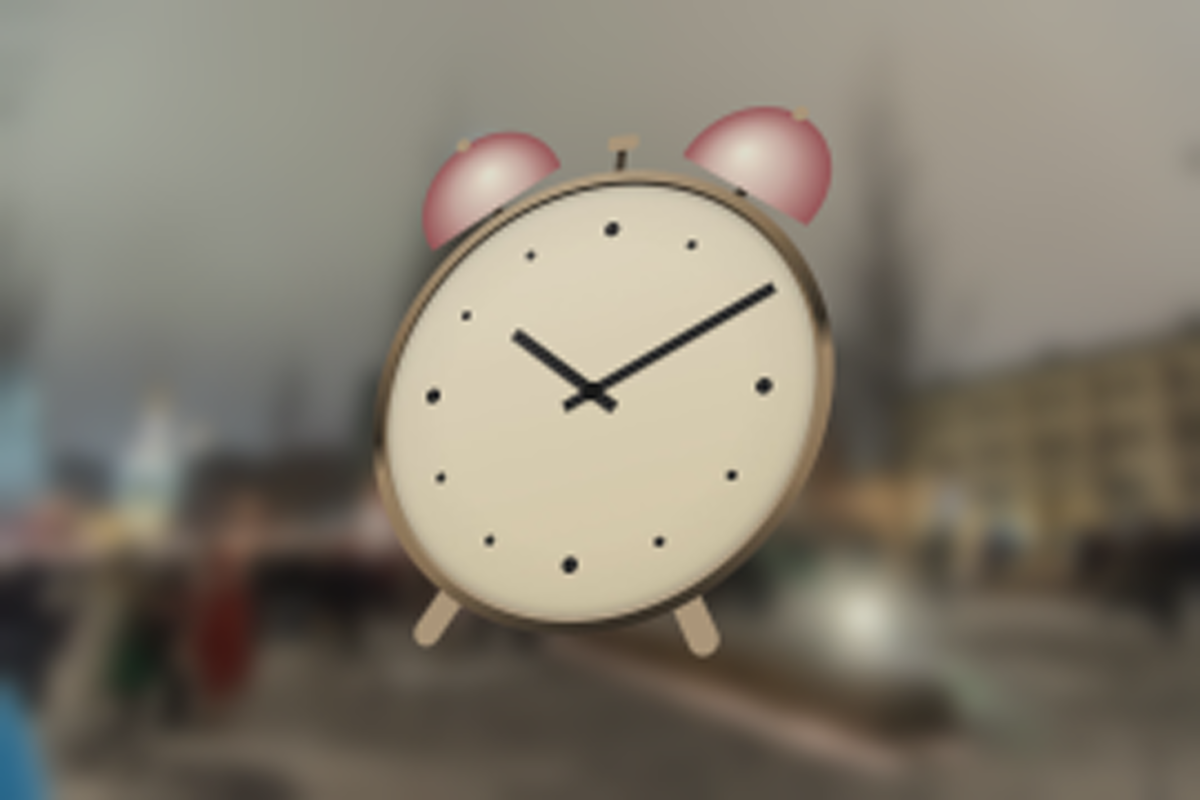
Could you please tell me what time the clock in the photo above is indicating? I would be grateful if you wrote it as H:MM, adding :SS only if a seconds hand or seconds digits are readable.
10:10
